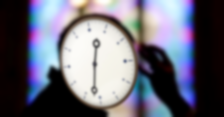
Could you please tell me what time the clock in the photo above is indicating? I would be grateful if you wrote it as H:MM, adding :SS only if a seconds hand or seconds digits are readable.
12:32
